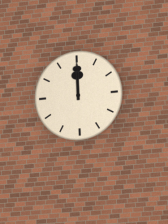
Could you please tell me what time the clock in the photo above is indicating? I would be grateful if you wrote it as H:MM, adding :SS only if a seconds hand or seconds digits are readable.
12:00
